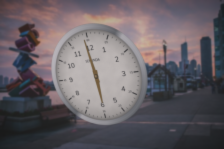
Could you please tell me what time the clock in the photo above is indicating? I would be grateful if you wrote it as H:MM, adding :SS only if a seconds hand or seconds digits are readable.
5:59
